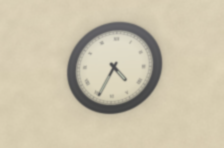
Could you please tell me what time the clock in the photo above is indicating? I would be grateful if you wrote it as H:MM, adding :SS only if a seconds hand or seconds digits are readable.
4:34
